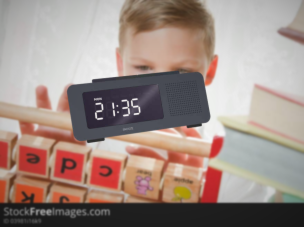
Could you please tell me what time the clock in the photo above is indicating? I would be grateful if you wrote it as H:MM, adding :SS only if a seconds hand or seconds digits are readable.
21:35
